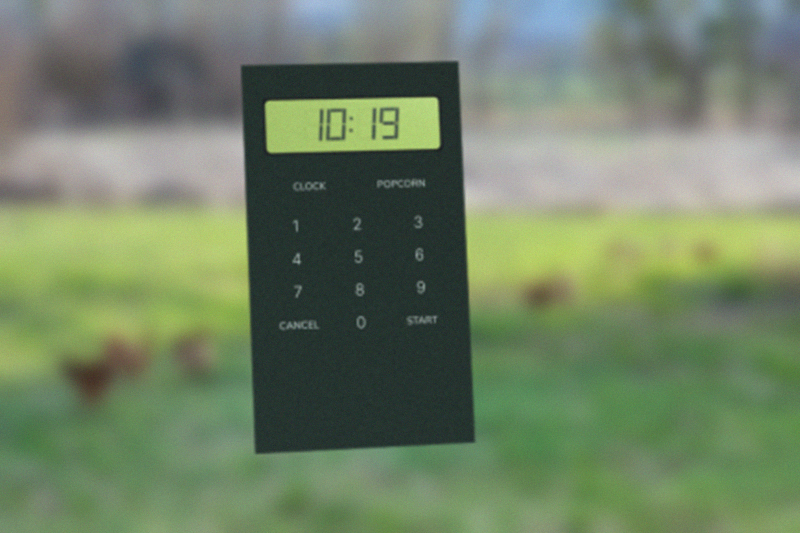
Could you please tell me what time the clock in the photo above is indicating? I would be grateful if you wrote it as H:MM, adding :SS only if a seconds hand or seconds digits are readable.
10:19
